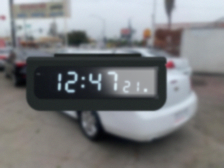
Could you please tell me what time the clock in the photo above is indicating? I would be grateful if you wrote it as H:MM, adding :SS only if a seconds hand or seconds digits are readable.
12:47:21
